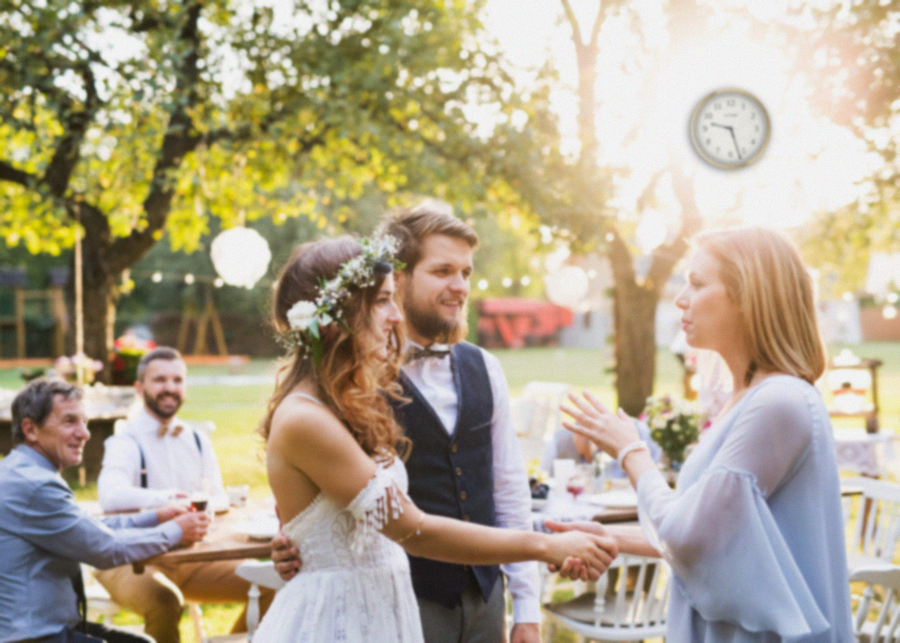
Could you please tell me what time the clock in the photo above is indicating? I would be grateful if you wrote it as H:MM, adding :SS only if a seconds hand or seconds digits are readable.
9:27
